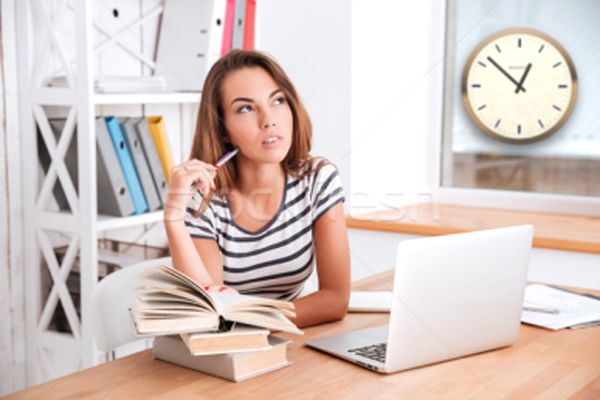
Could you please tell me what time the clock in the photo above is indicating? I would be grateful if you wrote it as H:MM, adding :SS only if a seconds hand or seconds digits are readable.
12:52
